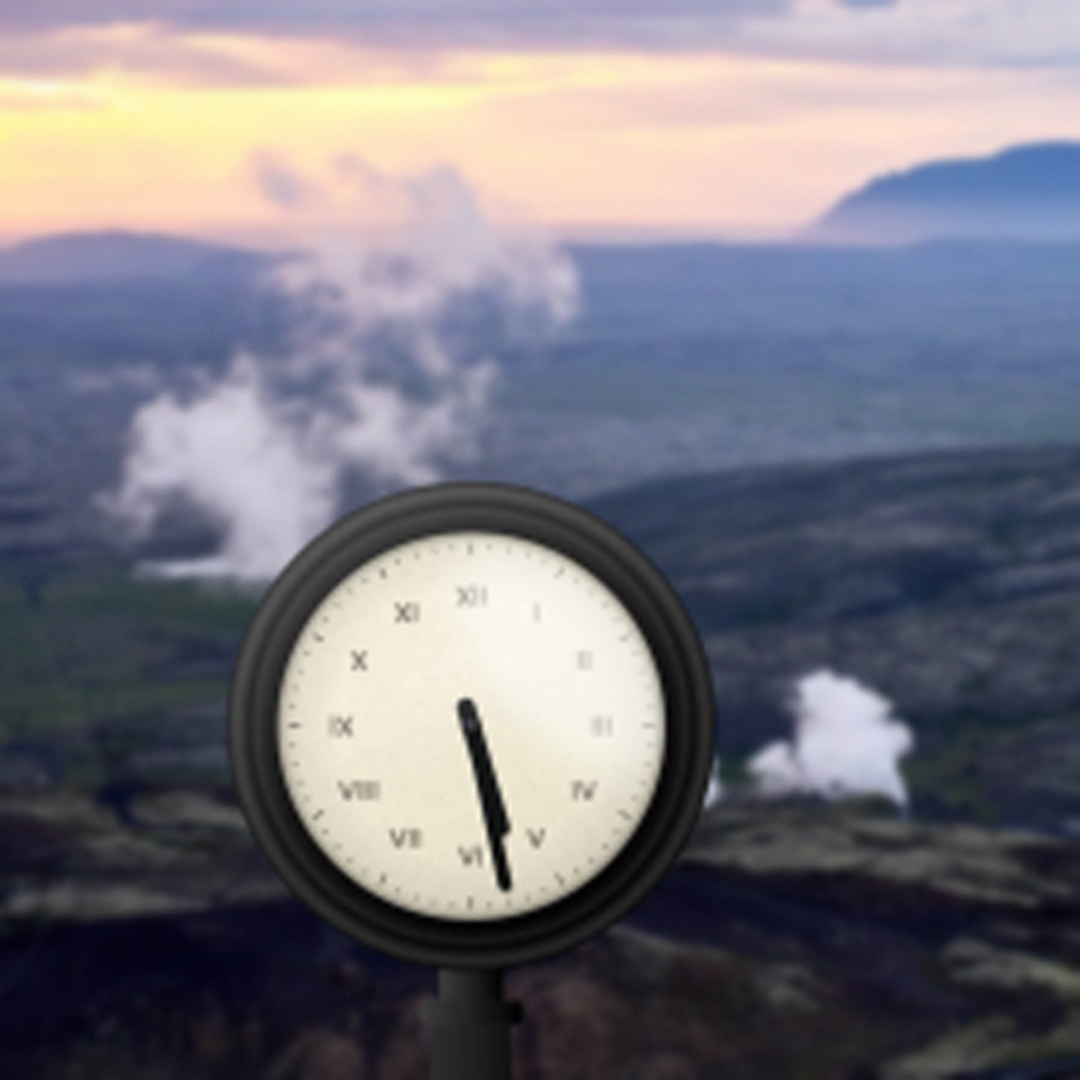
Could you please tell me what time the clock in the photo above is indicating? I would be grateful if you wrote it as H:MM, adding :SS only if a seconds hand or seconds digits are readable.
5:28
